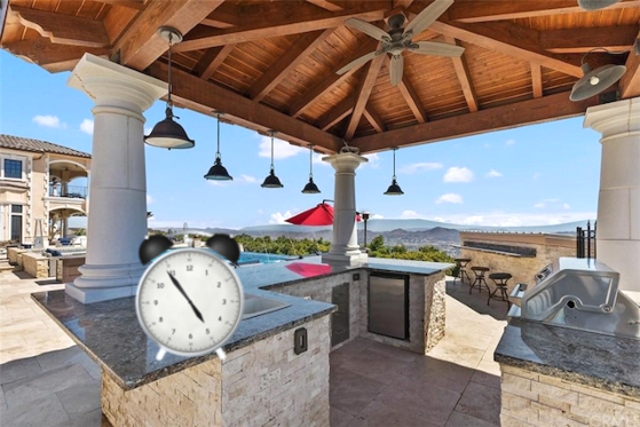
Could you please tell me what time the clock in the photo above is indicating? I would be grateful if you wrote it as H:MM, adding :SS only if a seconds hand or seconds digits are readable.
4:54
